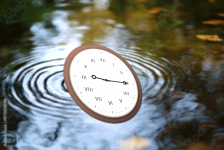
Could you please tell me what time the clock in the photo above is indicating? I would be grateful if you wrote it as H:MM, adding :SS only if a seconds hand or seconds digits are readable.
9:15
